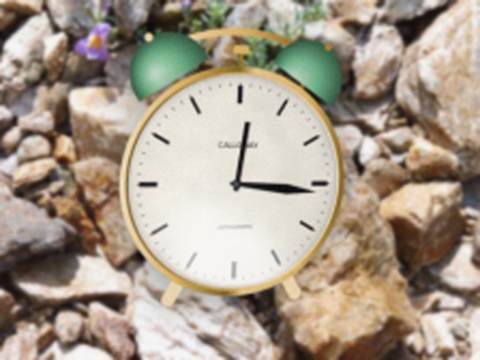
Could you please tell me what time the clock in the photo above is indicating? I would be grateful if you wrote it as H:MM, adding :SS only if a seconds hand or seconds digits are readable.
12:16
